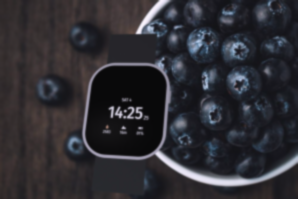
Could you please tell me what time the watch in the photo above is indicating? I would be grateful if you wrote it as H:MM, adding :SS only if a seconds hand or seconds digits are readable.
14:25
